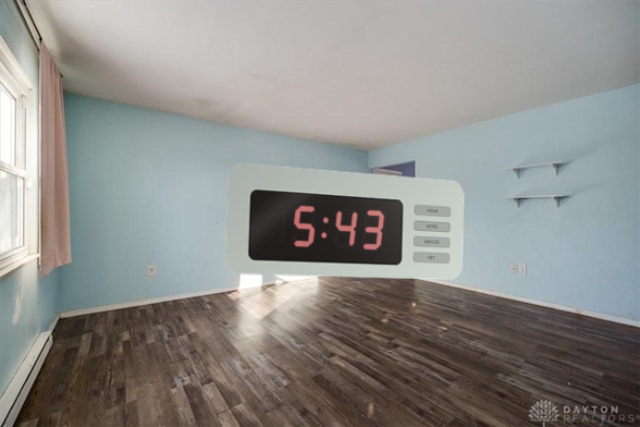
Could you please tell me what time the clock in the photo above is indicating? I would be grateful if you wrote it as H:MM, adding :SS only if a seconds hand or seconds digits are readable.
5:43
